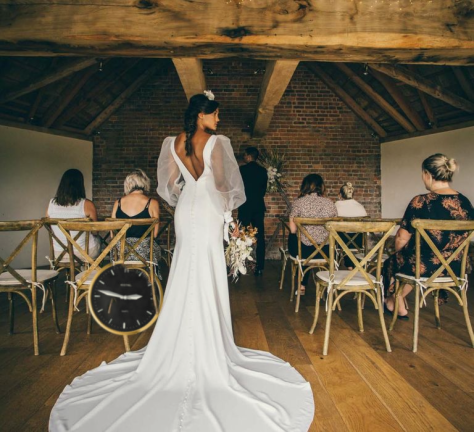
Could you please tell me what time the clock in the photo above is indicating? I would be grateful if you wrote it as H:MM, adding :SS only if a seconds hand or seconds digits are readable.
2:47
